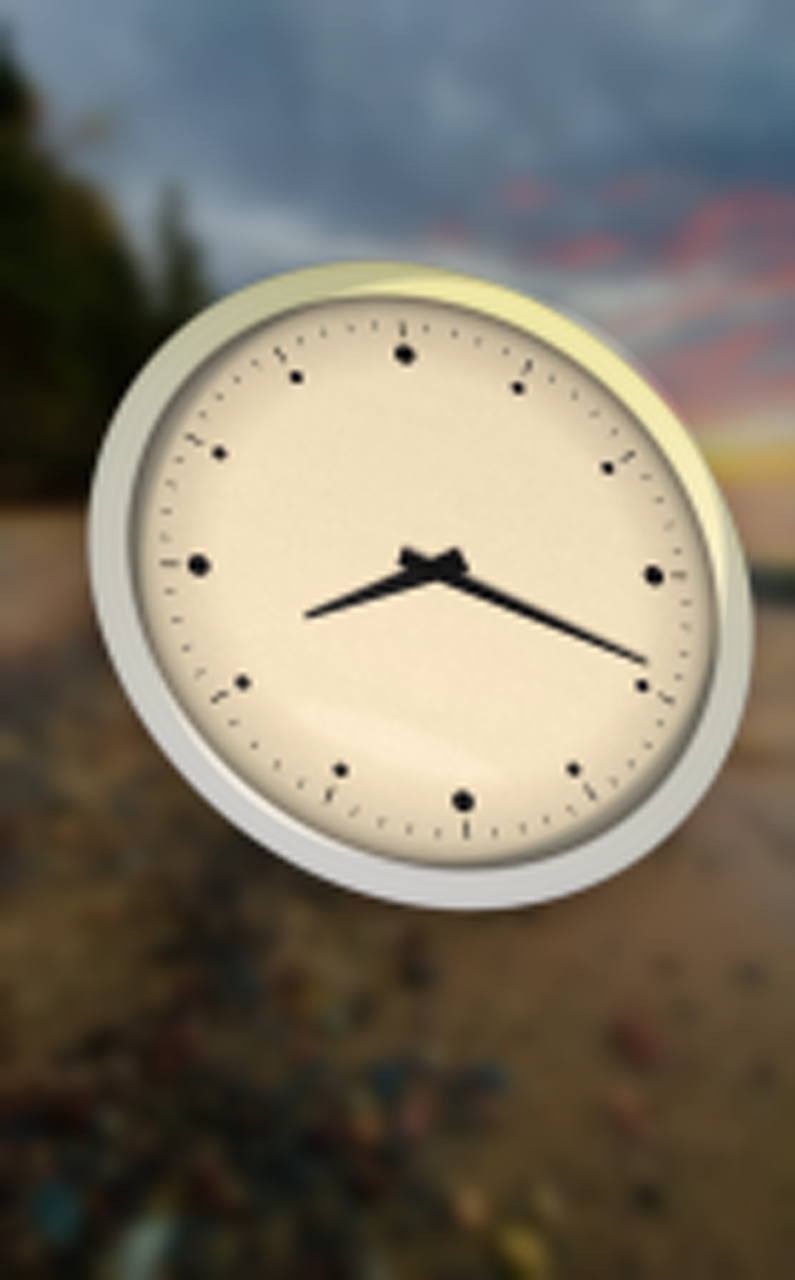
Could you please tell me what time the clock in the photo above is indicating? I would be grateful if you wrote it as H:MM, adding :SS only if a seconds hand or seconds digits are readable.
8:19
